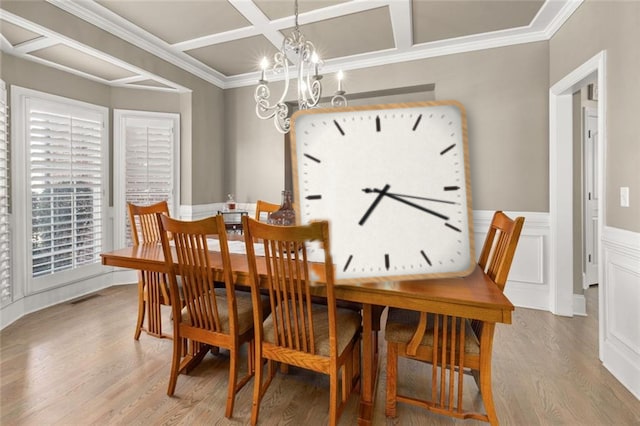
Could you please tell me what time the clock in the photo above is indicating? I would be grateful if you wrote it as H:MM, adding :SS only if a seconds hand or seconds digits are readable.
7:19:17
